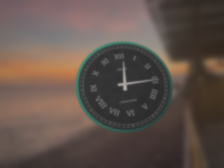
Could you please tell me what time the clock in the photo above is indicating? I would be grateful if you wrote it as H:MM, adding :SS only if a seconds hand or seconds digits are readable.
12:15
